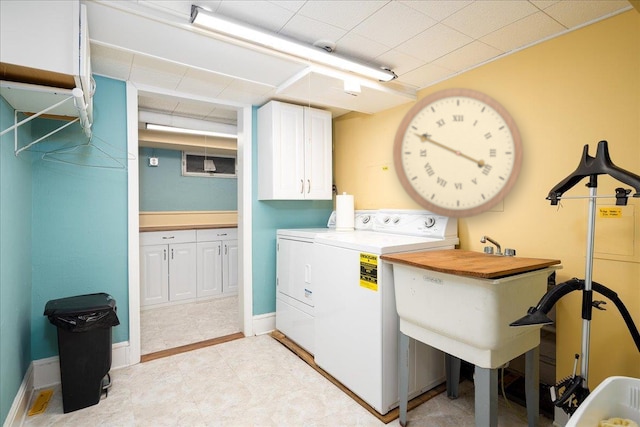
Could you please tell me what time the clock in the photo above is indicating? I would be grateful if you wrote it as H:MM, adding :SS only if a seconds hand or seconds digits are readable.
3:49
